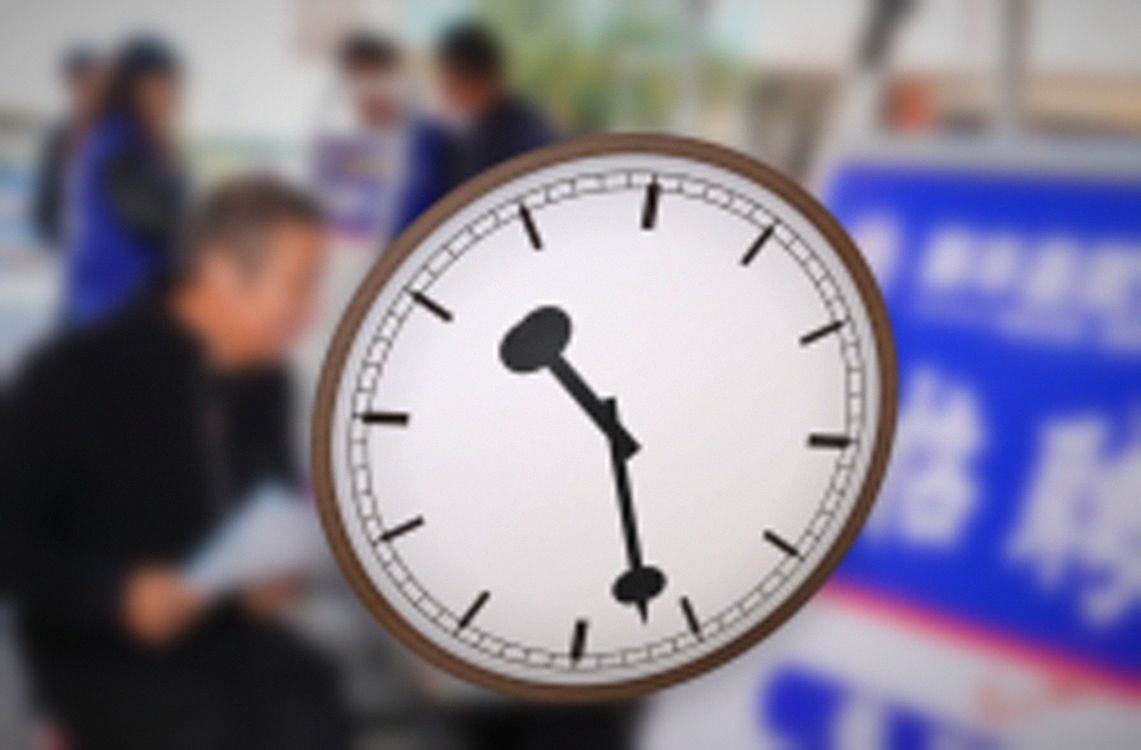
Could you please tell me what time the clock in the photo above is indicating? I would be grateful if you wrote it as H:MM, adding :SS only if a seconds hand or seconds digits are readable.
10:27
